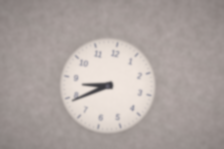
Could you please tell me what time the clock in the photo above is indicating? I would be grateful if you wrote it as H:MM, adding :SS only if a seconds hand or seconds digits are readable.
8:39
